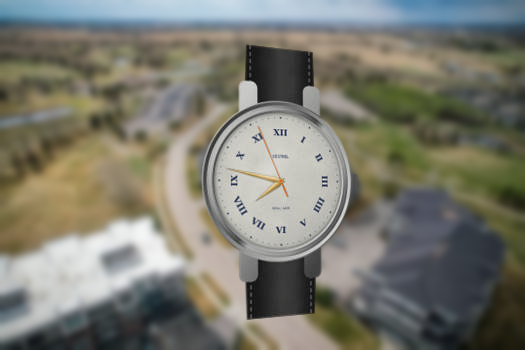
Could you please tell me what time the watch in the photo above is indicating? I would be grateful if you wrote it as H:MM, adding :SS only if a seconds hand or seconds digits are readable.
7:46:56
